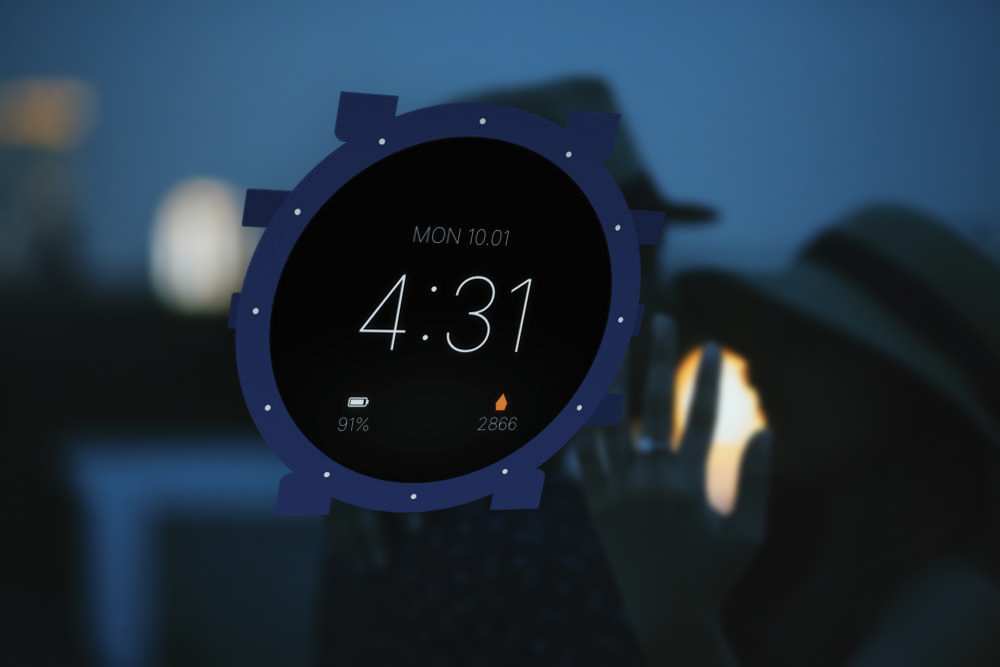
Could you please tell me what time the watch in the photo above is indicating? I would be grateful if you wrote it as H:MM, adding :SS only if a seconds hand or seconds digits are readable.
4:31
